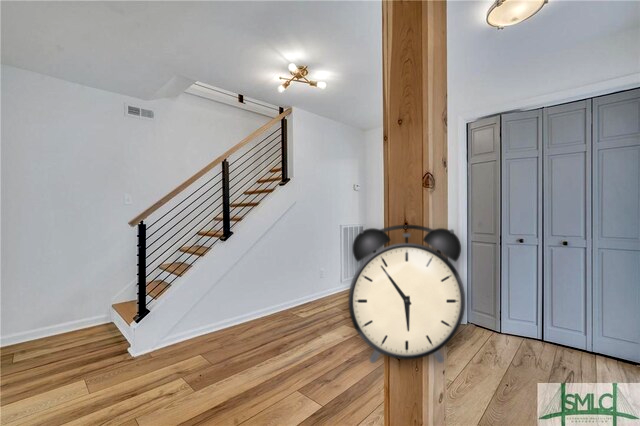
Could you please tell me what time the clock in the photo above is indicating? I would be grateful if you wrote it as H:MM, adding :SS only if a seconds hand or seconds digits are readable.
5:54
